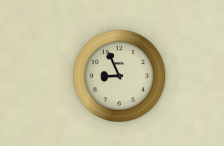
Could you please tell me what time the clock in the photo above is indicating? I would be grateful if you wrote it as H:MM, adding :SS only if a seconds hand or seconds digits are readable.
8:56
